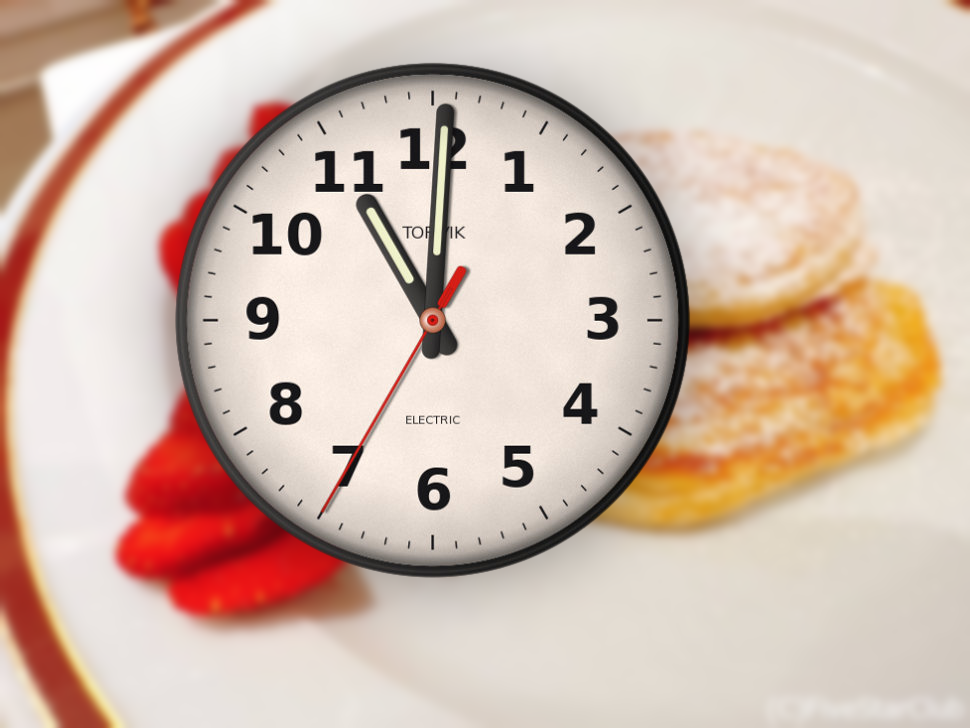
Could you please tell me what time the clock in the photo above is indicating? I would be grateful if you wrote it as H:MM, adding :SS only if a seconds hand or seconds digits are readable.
11:00:35
